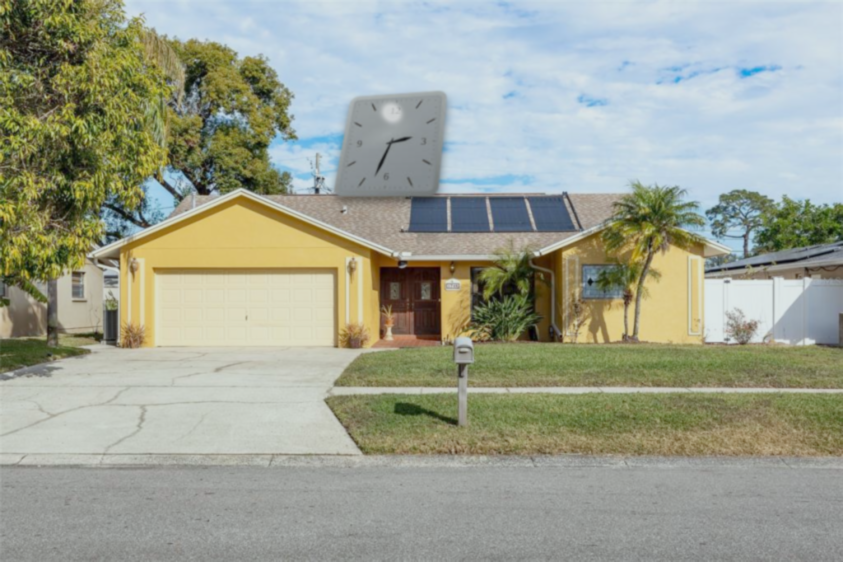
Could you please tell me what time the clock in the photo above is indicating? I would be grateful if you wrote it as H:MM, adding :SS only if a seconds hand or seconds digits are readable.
2:33
